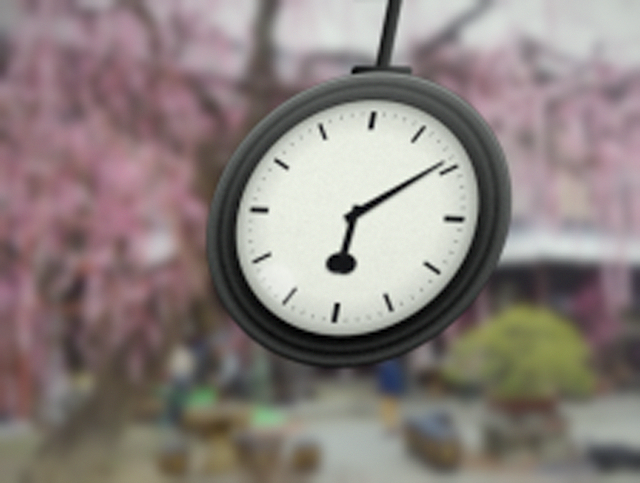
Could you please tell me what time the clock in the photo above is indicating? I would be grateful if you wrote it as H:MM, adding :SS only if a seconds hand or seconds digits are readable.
6:09
